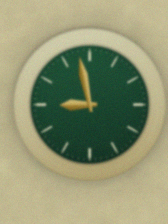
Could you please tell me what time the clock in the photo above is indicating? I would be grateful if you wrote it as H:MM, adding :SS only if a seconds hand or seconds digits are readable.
8:58
